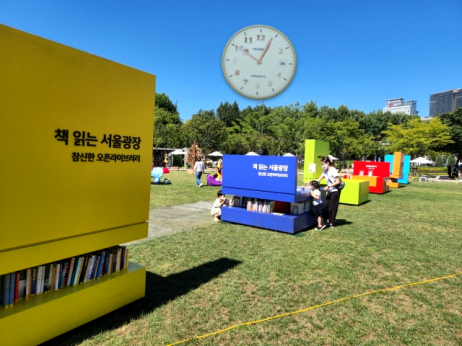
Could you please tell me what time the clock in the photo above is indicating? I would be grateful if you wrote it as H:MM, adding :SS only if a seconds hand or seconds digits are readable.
10:04
